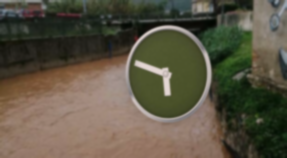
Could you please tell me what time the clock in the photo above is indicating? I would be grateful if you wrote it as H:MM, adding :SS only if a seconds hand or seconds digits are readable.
5:48
